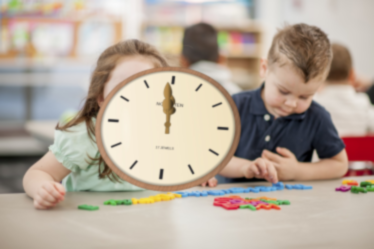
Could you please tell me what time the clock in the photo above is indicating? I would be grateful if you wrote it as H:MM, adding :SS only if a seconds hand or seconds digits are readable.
11:59
